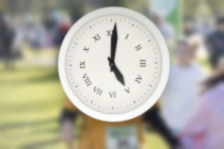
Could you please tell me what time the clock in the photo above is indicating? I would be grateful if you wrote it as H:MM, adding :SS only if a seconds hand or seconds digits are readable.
5:01
